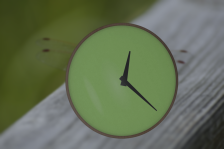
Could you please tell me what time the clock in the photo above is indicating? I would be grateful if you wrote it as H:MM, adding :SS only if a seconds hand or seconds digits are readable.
12:22
